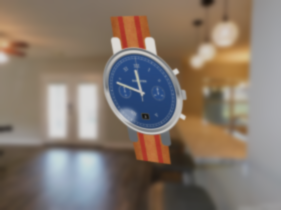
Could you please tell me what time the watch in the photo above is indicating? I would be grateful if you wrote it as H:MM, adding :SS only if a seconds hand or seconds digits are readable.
11:48
